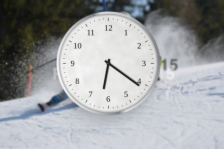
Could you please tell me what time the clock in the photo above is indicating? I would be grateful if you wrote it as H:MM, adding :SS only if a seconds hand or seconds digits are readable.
6:21
